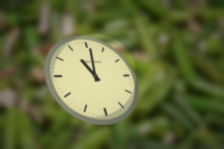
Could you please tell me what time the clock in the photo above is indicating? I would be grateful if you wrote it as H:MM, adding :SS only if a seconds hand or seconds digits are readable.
11:01
